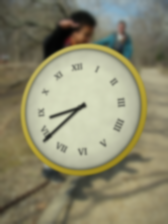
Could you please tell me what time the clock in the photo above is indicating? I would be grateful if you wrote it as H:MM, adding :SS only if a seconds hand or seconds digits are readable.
8:39
